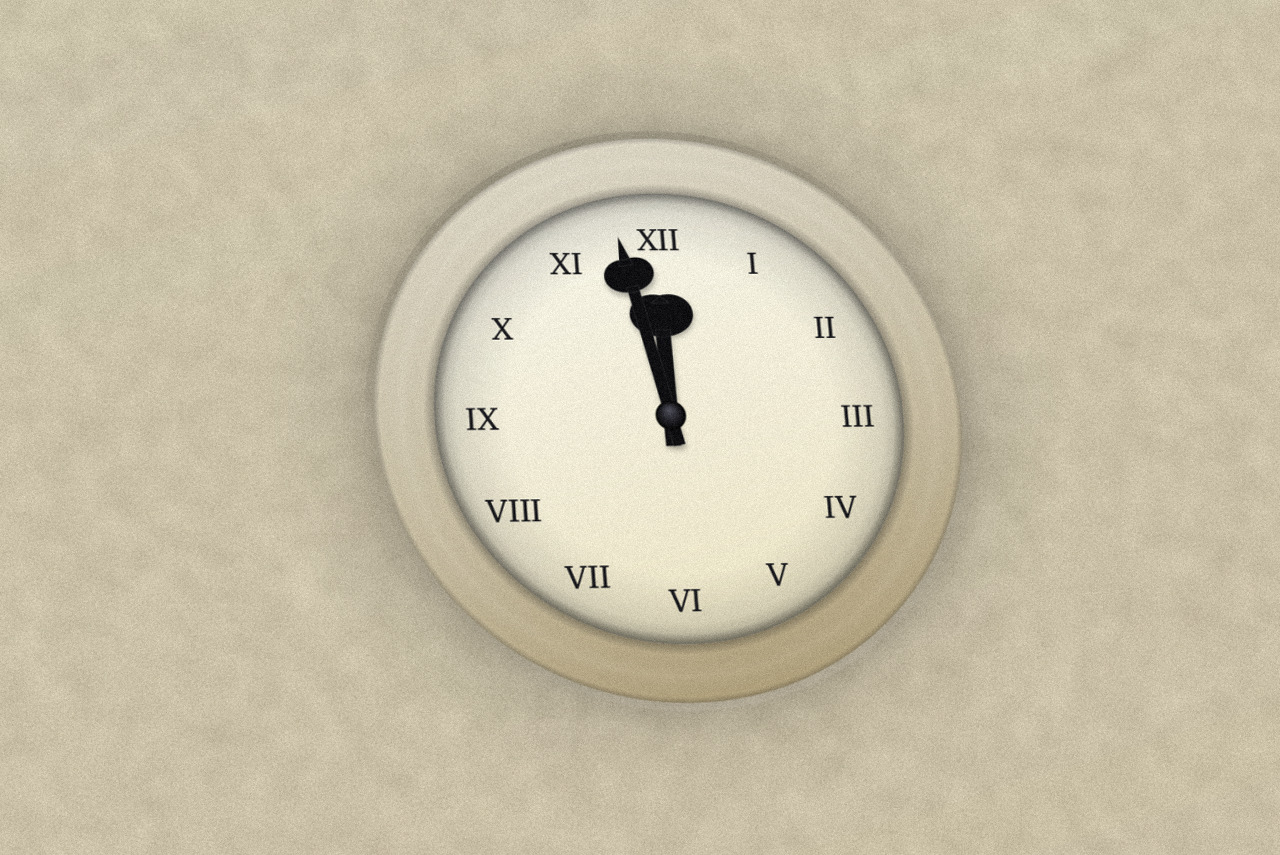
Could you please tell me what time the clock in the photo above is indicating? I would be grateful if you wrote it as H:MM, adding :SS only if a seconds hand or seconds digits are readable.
11:58
